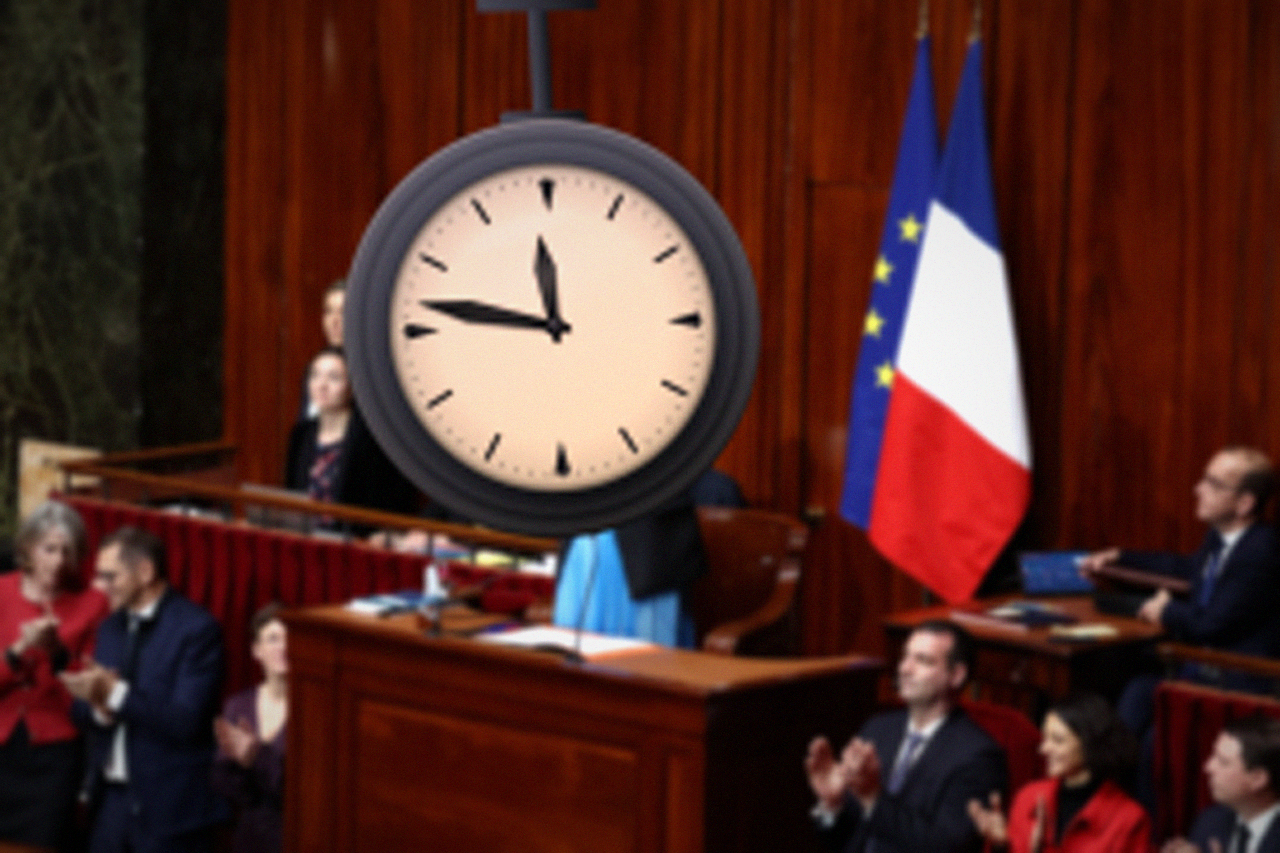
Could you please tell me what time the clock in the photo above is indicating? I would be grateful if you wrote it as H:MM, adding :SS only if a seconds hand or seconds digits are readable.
11:47
